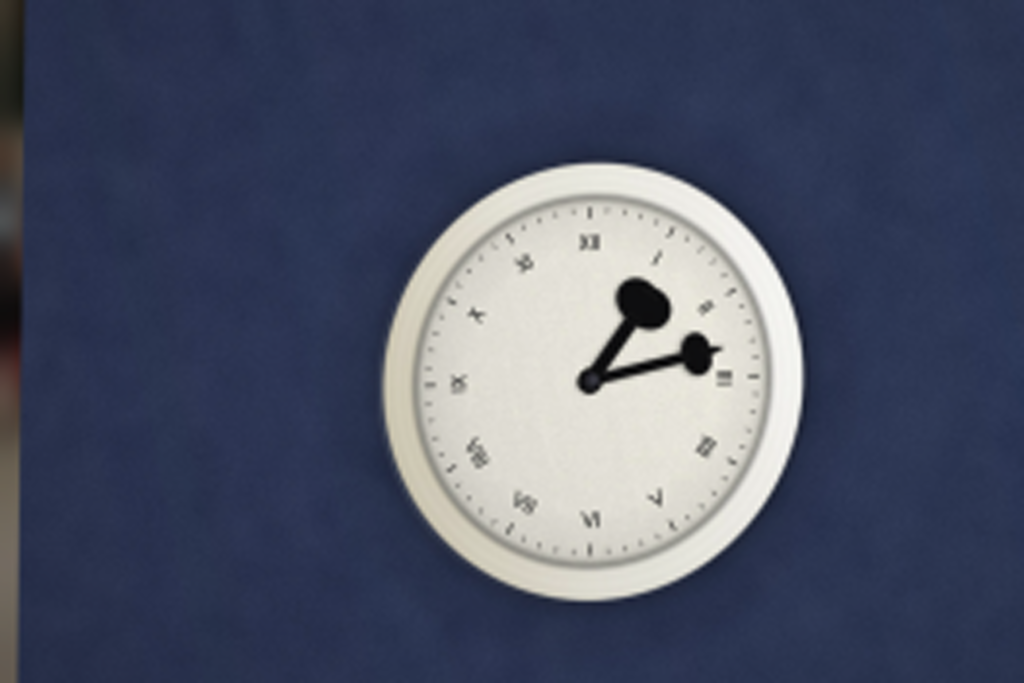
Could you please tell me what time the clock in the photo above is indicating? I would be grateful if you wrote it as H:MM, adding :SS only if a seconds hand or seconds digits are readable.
1:13
